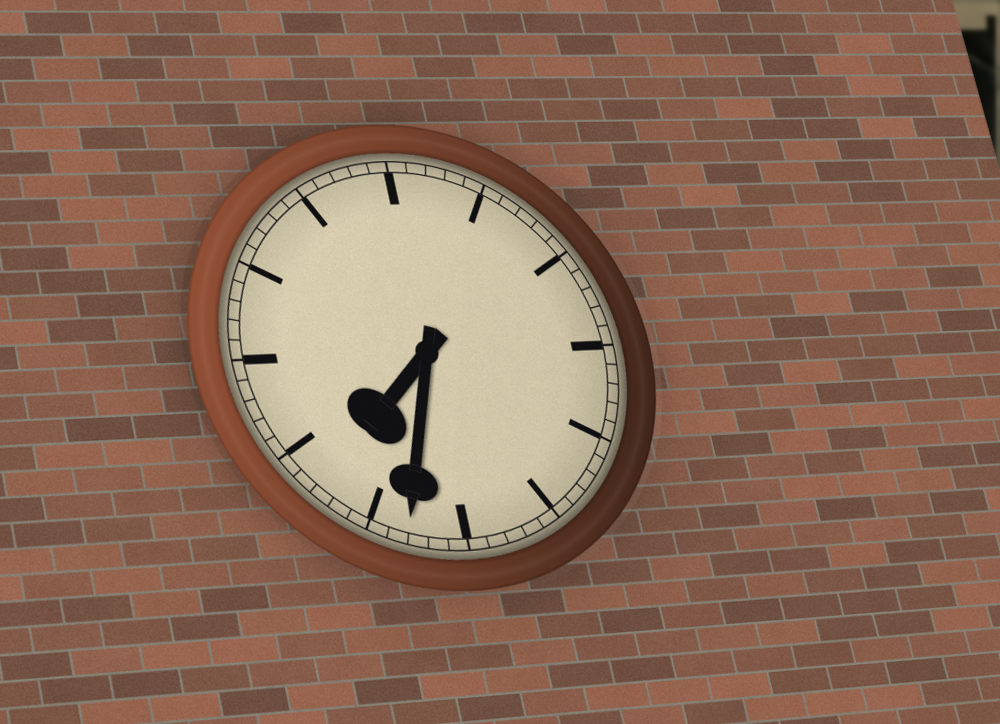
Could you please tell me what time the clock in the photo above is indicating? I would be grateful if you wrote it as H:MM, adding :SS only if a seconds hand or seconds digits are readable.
7:33
